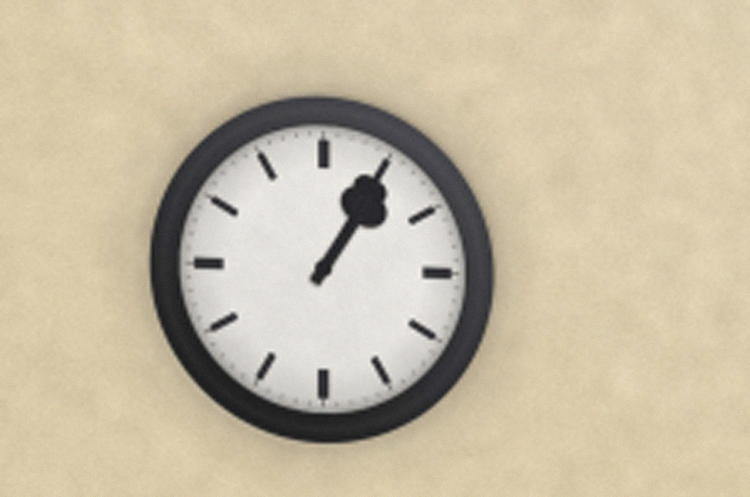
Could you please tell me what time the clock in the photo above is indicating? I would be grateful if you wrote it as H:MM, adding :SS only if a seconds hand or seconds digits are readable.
1:05
